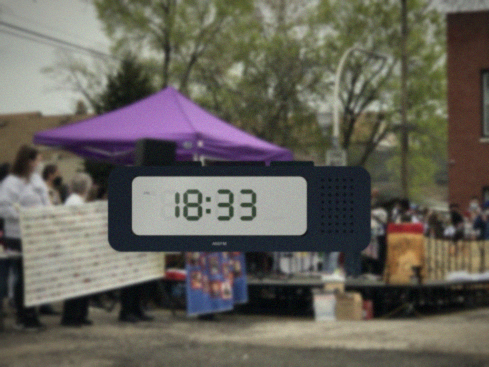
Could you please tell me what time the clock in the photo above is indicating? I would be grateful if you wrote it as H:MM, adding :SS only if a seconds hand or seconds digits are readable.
18:33
